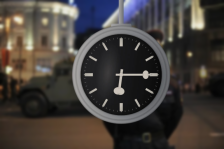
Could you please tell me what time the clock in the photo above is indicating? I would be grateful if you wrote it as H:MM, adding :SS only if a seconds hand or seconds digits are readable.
6:15
